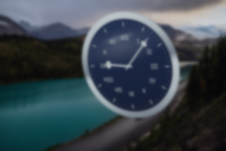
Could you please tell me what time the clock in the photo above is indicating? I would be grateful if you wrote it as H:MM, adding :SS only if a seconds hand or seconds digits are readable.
9:07
